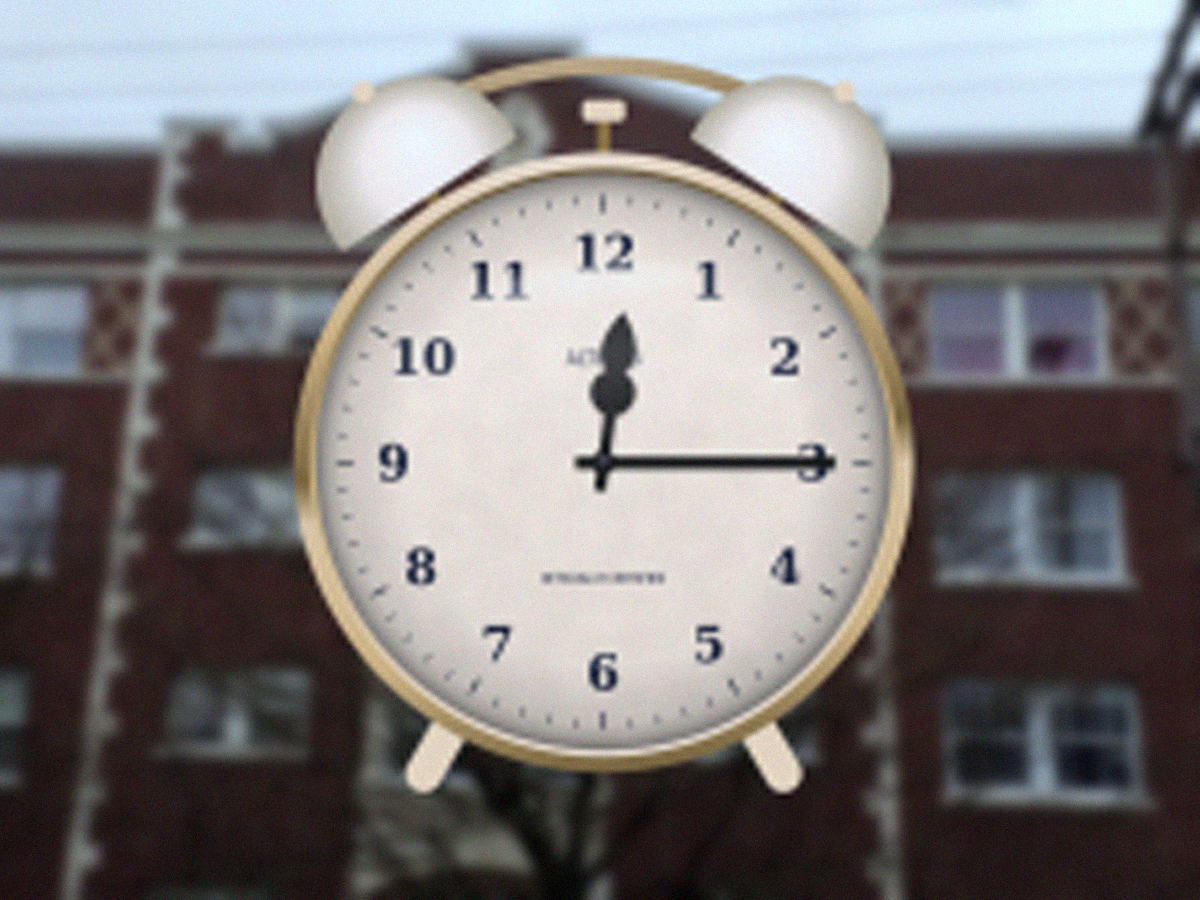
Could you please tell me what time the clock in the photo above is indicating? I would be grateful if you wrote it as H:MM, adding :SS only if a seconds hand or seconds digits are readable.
12:15
